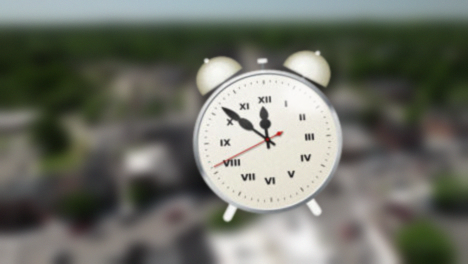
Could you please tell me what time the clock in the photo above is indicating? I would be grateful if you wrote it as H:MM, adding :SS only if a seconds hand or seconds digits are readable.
11:51:41
